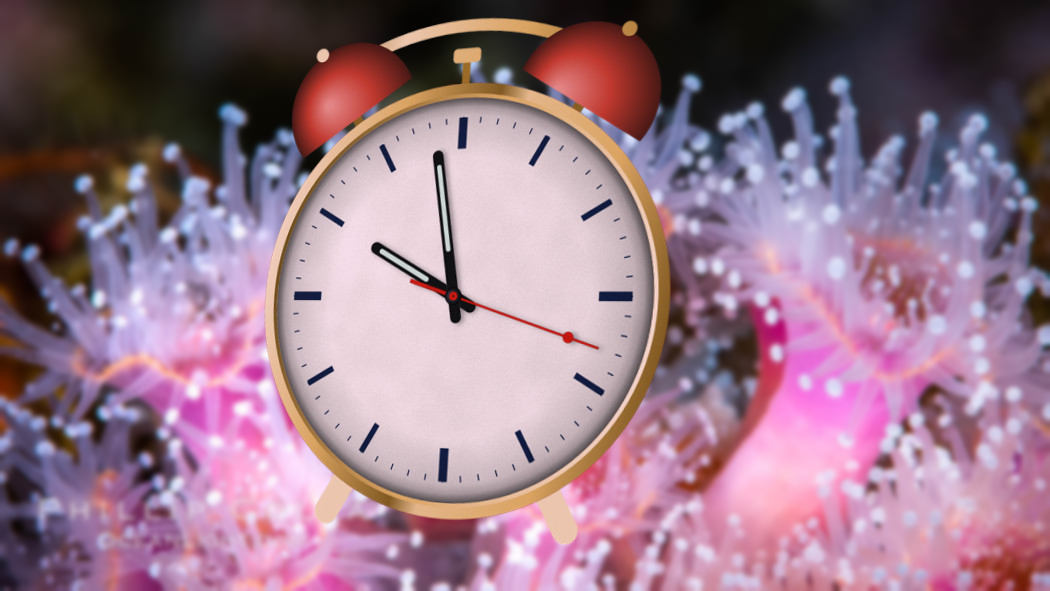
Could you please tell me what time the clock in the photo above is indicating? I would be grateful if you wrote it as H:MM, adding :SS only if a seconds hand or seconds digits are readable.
9:58:18
